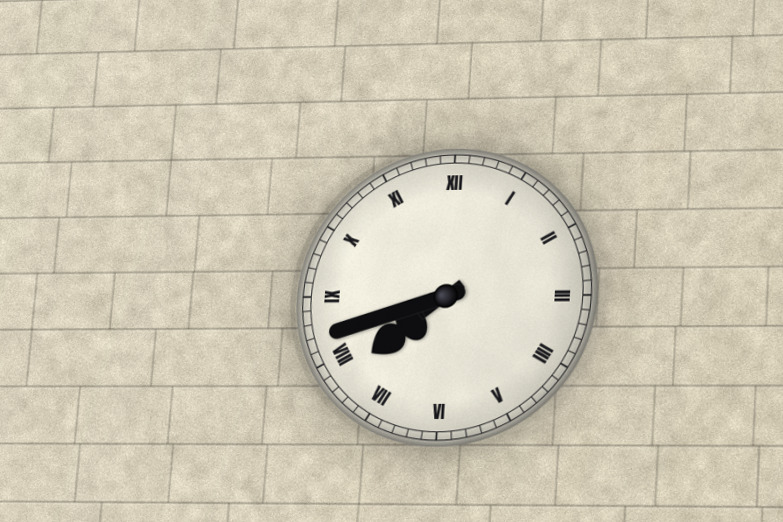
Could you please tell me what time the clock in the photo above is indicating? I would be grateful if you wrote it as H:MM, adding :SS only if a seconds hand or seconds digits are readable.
7:42
